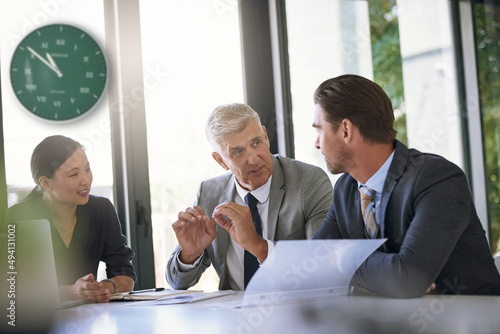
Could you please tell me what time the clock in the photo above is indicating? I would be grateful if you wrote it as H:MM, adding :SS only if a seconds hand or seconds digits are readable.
10:51
